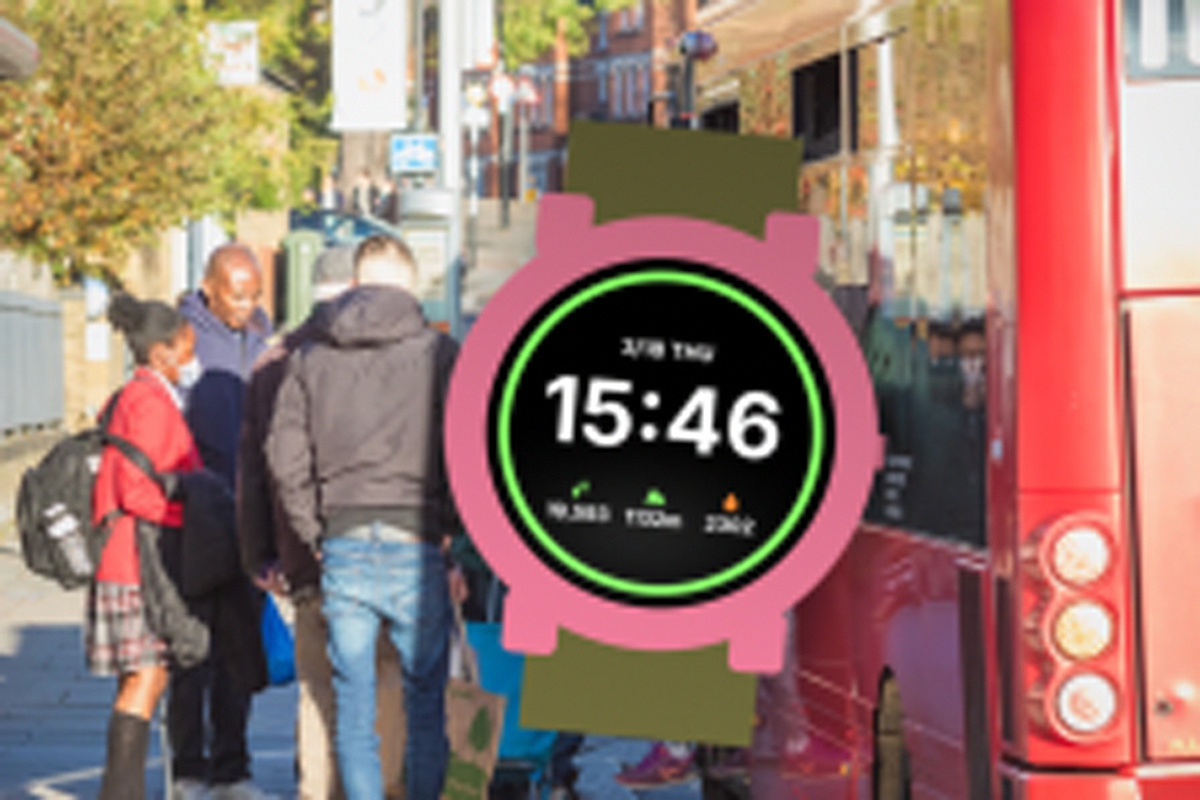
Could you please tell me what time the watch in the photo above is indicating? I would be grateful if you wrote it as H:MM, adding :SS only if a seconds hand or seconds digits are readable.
15:46
